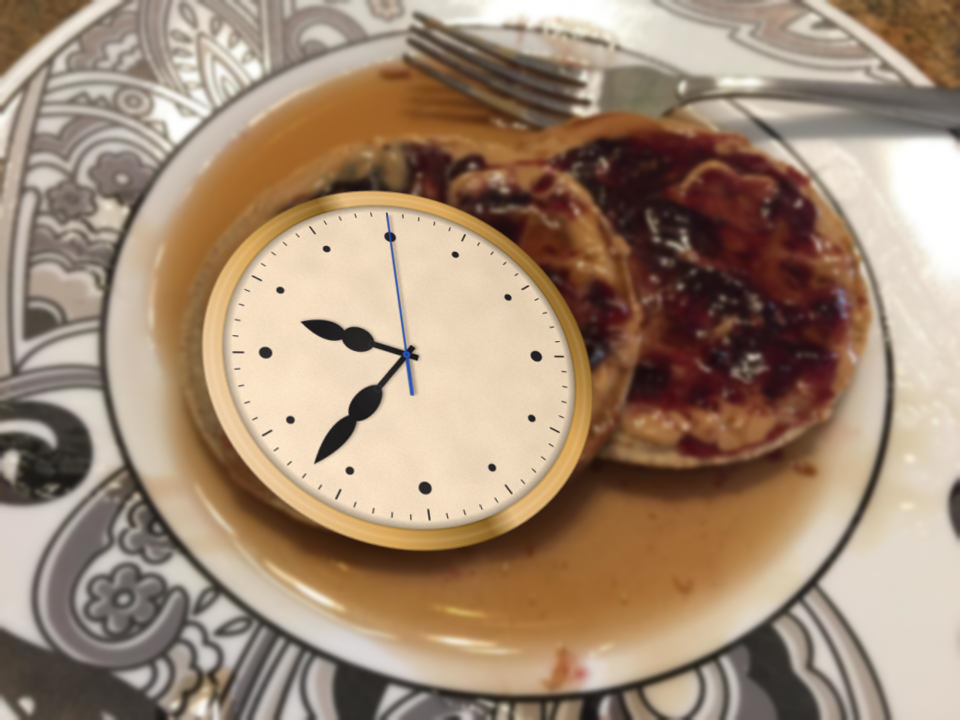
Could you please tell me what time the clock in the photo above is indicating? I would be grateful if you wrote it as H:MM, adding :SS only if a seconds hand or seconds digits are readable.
9:37:00
